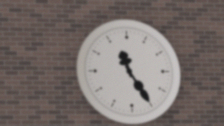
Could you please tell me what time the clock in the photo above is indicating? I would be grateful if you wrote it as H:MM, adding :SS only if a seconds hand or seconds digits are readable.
11:25
